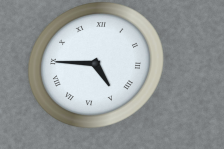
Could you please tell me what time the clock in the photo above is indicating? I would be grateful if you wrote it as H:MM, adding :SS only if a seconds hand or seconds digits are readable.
4:45
